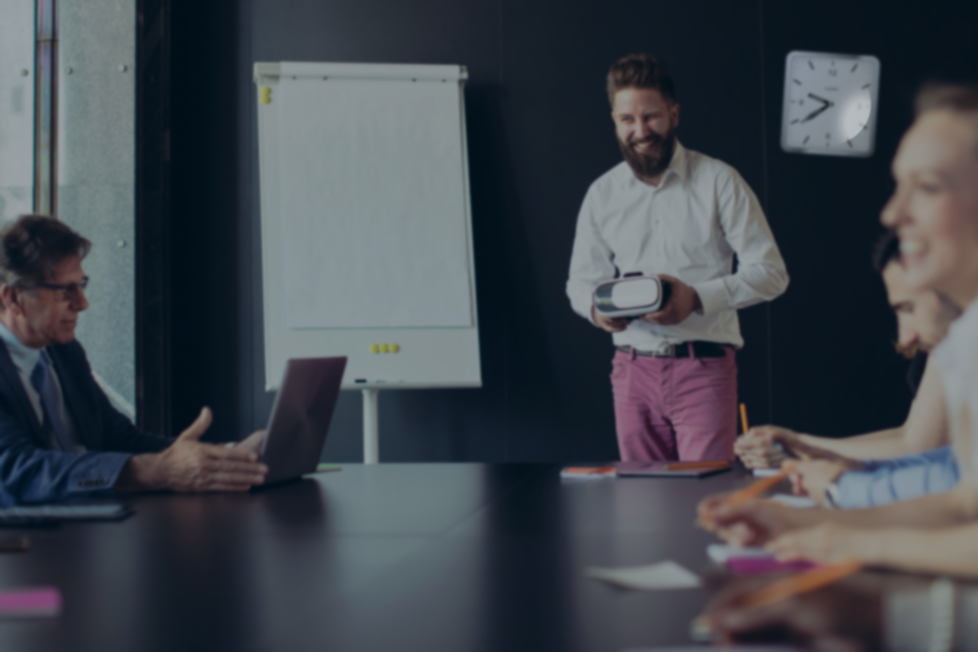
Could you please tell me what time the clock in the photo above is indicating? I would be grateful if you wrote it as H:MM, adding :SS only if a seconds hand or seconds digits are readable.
9:39
